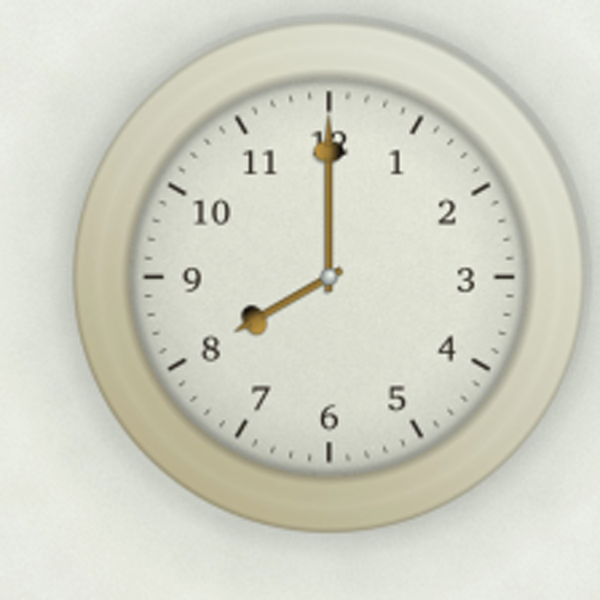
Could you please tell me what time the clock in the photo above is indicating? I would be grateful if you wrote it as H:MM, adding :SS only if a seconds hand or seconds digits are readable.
8:00
